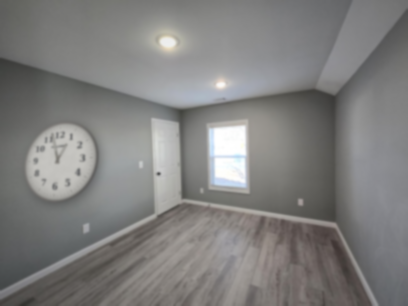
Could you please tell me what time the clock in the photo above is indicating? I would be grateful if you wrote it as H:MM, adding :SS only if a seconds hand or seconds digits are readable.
12:57
